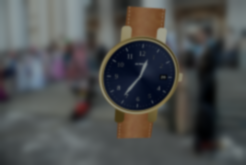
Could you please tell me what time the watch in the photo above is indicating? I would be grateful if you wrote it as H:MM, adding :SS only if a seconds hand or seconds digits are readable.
12:36
